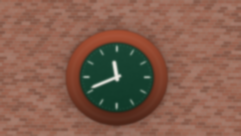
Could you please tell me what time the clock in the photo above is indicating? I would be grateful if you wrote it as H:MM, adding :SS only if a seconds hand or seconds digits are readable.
11:41
